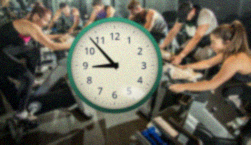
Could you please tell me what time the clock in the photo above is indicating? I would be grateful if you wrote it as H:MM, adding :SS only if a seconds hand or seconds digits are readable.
8:53
